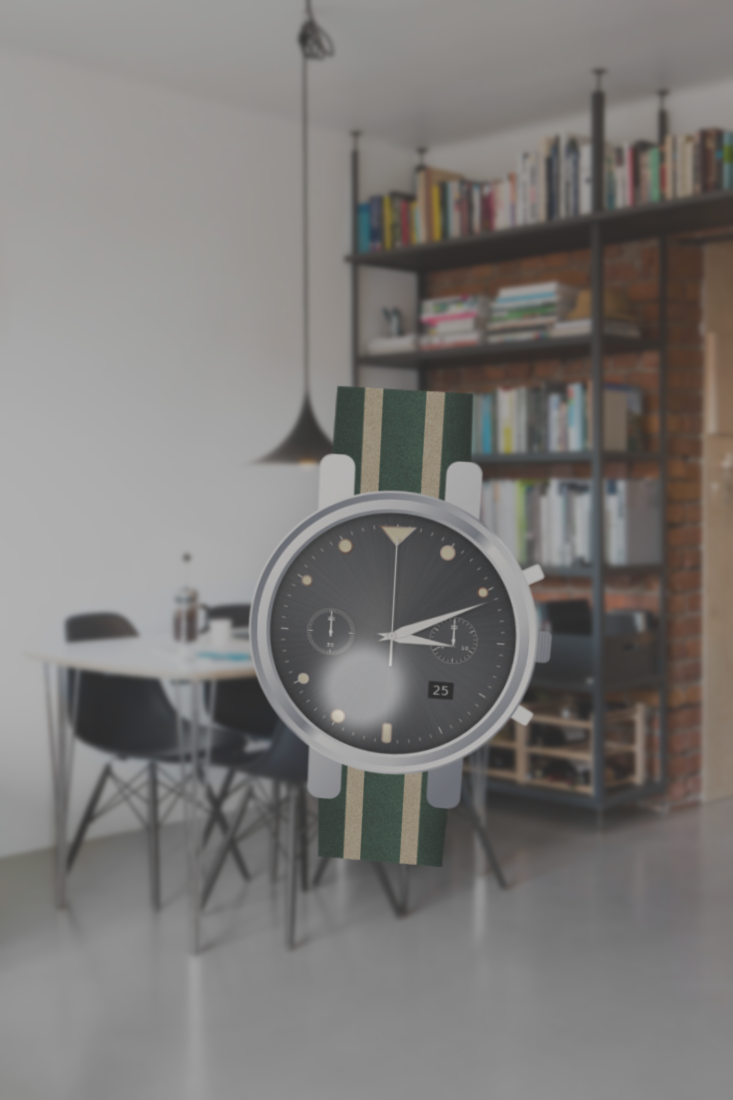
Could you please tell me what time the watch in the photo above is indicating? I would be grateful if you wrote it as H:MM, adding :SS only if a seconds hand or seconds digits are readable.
3:11
